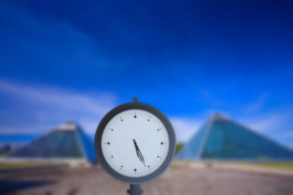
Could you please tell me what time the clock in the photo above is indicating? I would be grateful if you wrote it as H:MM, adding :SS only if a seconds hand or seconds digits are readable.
5:26
